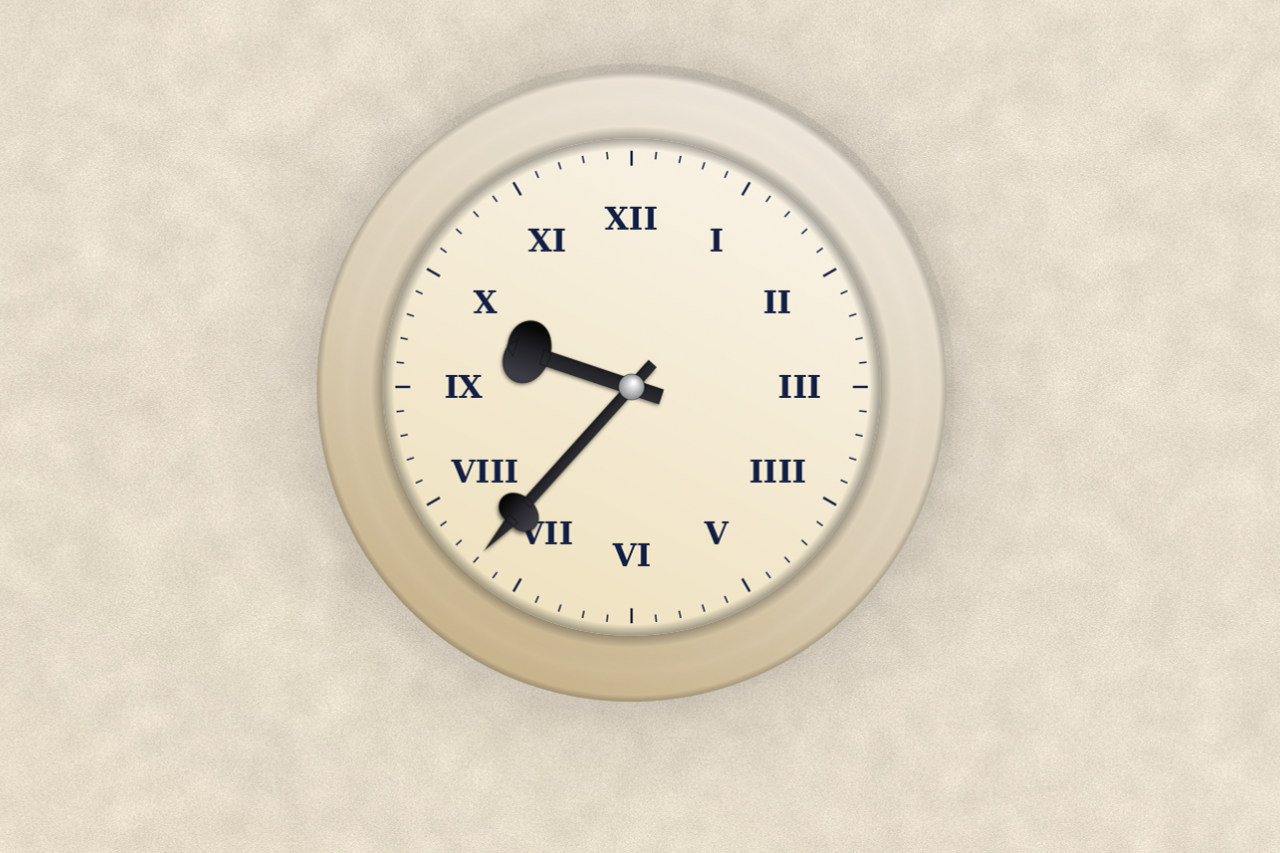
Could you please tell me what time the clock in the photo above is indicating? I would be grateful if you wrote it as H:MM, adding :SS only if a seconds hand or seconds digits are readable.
9:37
